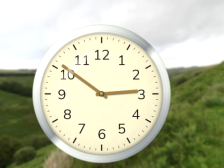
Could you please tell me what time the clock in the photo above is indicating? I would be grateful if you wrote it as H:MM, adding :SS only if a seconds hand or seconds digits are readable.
2:51
